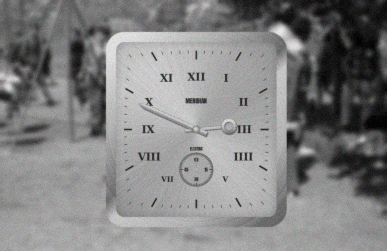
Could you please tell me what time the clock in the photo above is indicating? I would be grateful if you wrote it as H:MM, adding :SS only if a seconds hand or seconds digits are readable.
2:49
